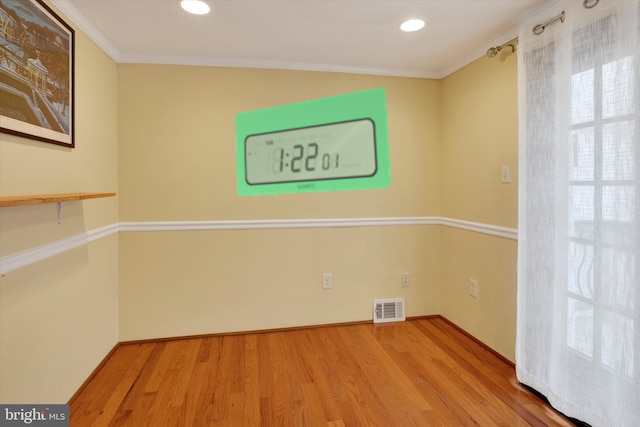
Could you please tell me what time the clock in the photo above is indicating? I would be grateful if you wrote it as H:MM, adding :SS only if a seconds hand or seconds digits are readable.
1:22:01
